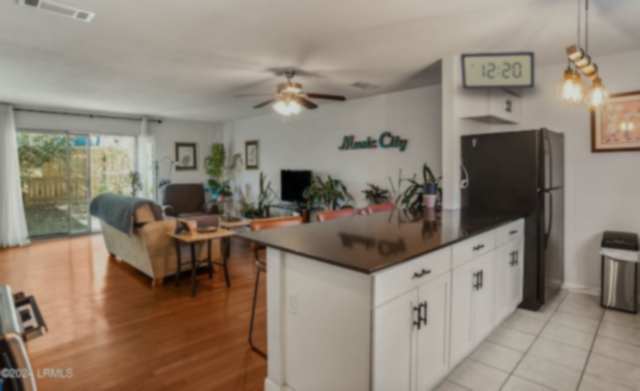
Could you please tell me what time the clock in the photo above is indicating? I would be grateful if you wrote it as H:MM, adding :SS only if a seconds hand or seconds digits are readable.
12:20
